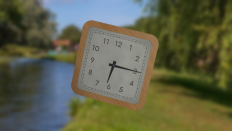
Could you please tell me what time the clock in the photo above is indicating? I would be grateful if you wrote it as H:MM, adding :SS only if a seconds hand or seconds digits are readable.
6:15
